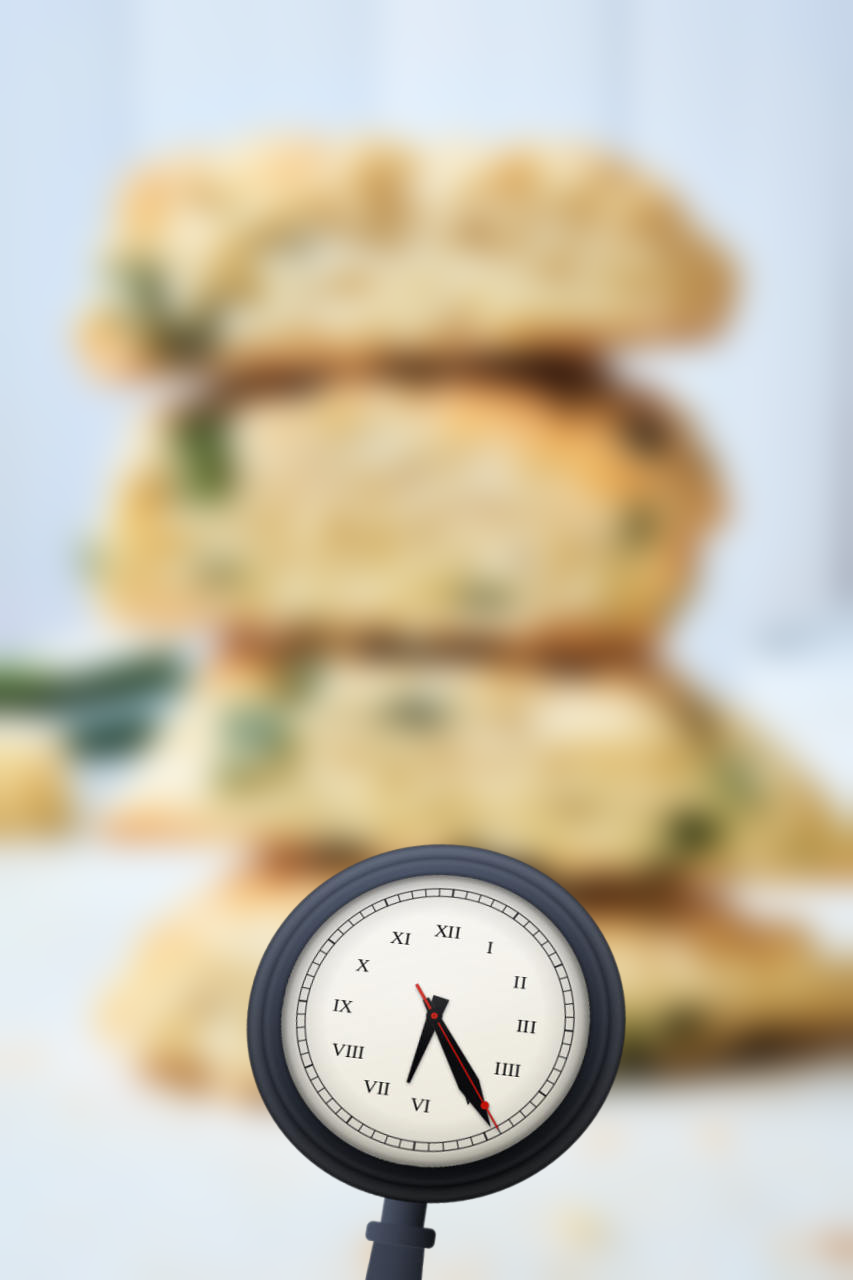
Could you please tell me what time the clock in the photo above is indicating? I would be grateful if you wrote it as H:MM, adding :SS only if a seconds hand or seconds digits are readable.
6:24:24
